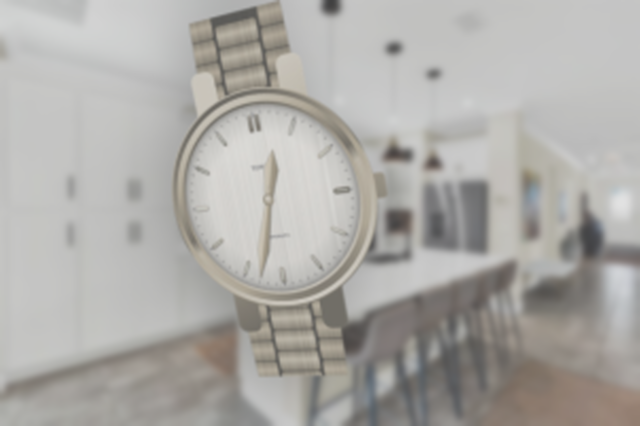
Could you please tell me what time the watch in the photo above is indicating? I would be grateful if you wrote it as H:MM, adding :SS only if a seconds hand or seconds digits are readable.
12:33
